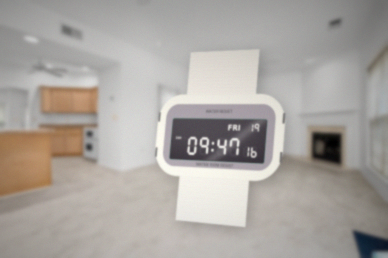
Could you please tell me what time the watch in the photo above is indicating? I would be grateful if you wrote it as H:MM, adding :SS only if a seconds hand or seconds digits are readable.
9:47:16
